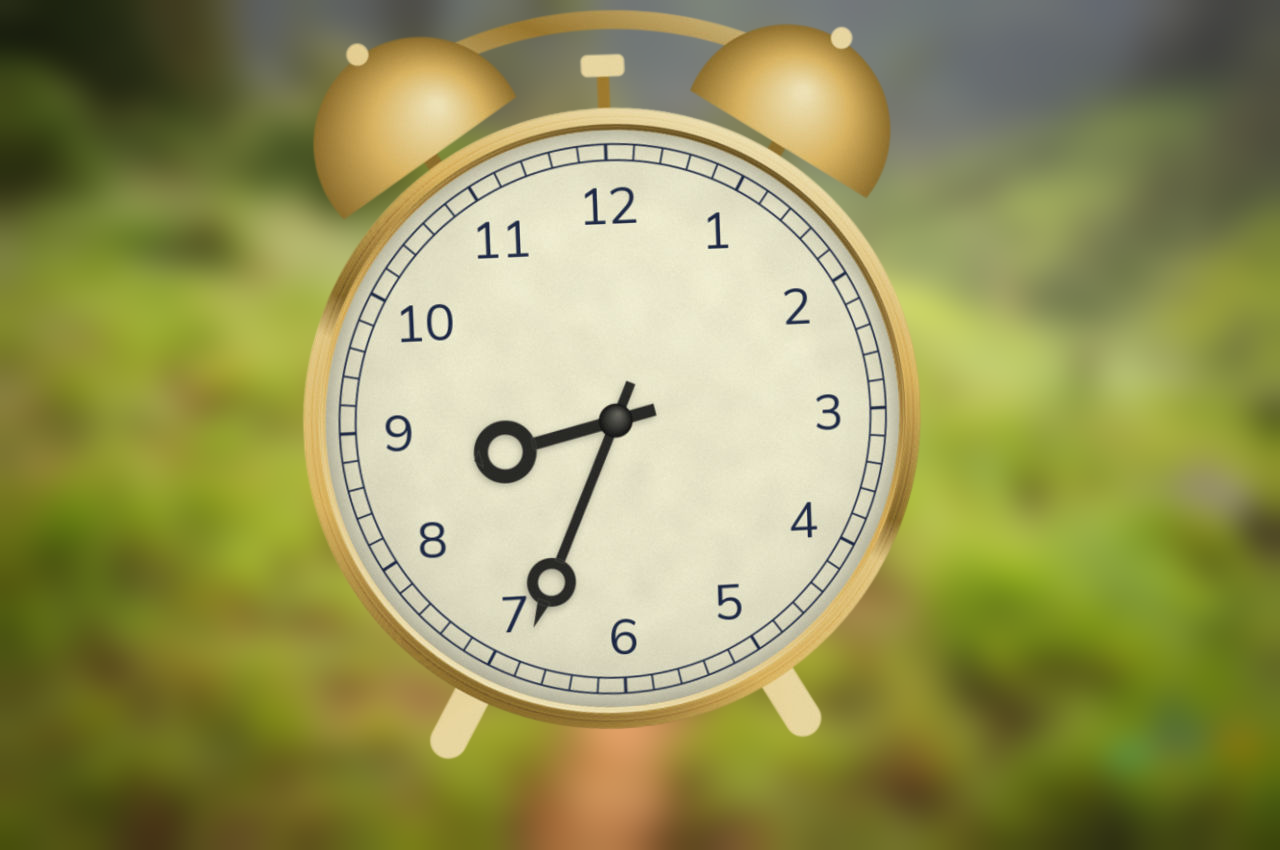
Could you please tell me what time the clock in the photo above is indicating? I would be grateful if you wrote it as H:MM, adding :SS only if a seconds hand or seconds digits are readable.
8:34
